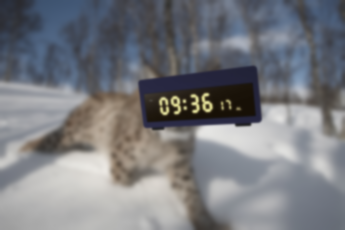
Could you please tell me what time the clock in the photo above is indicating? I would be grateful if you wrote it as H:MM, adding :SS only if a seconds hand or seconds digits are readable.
9:36
